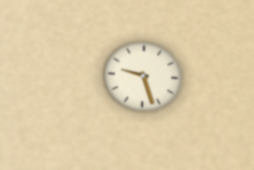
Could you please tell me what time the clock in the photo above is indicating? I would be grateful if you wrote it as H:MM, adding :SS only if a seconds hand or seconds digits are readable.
9:27
